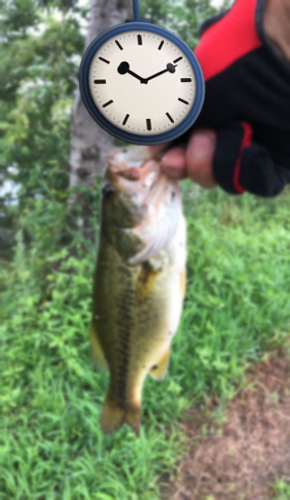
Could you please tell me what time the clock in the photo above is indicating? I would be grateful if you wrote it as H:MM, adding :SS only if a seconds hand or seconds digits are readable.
10:11
